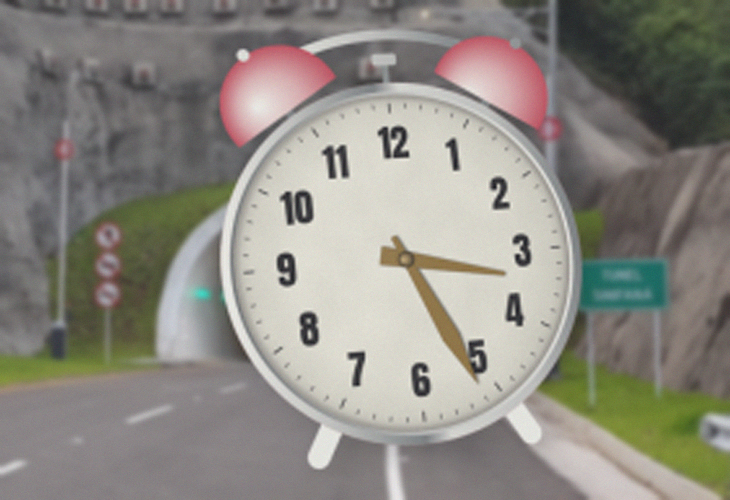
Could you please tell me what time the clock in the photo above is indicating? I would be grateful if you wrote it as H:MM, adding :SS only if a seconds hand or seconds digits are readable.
3:26
